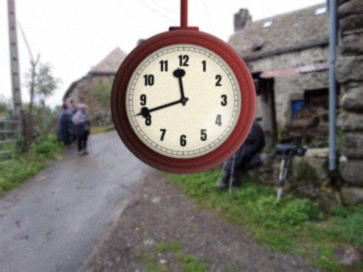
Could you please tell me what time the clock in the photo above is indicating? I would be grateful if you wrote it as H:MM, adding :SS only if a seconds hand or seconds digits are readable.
11:42
